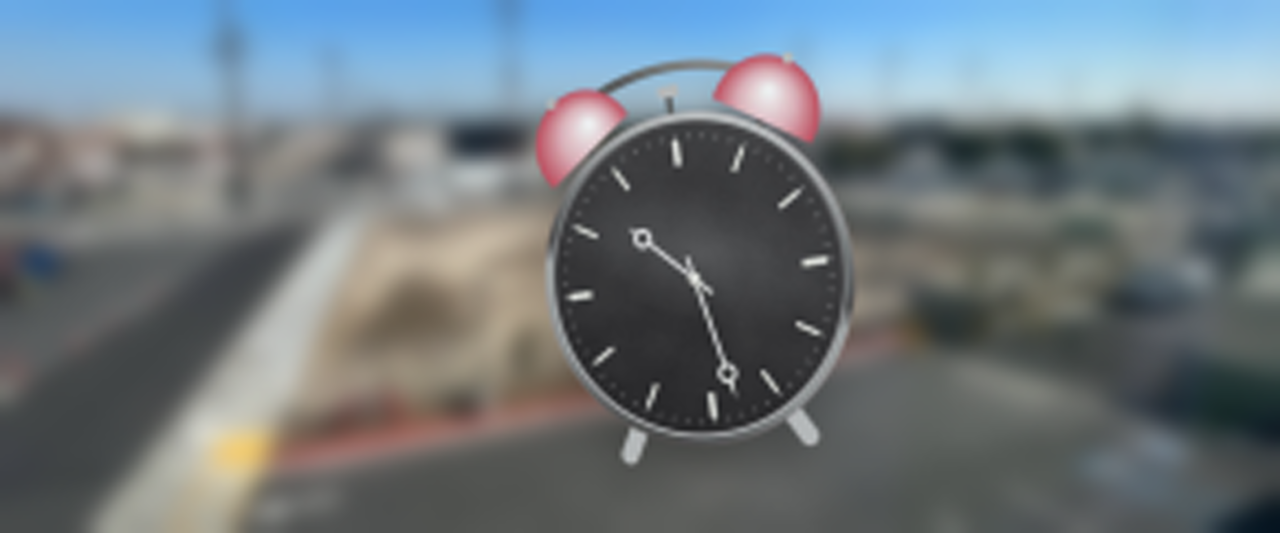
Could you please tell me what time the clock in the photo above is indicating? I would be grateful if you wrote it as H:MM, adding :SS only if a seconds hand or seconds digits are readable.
10:28
